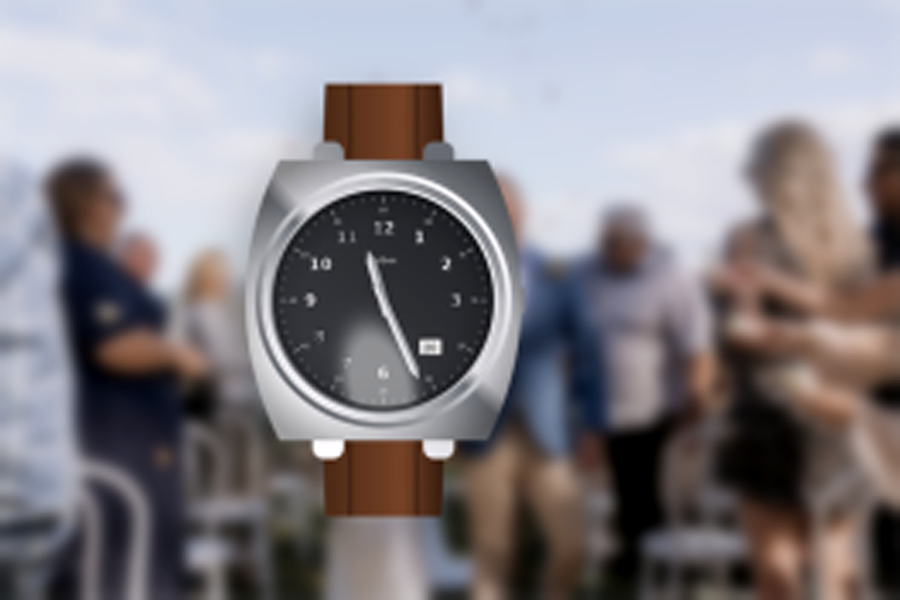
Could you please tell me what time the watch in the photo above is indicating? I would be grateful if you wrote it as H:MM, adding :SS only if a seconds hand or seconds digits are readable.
11:26
